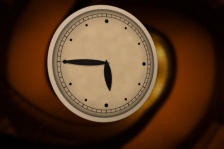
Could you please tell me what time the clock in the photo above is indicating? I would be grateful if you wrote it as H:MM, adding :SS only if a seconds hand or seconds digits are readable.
5:45
